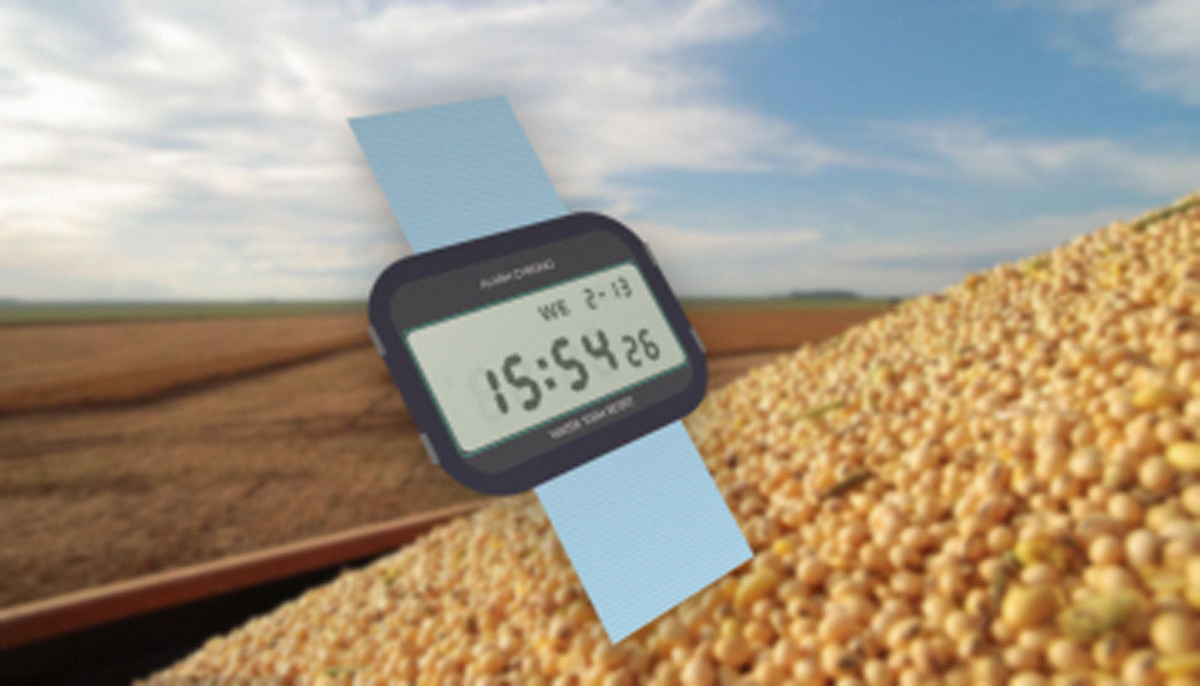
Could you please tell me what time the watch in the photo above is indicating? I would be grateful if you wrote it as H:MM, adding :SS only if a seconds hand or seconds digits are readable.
15:54:26
